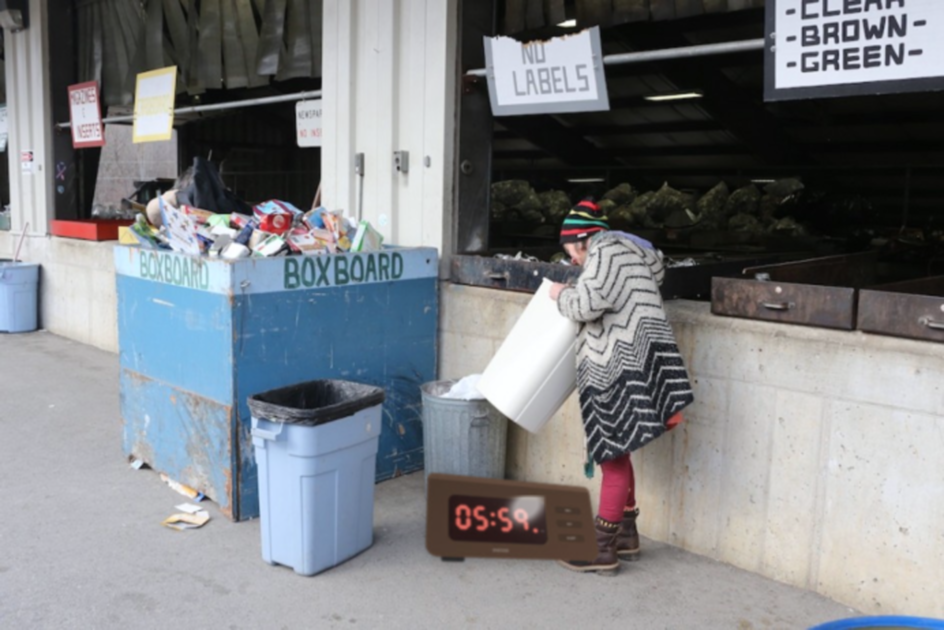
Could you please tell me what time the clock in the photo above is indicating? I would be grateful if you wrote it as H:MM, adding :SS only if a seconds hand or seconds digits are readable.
5:59
